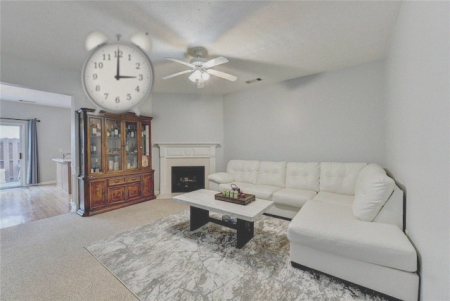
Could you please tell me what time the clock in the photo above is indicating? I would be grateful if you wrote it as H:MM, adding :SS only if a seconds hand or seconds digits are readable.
3:00
